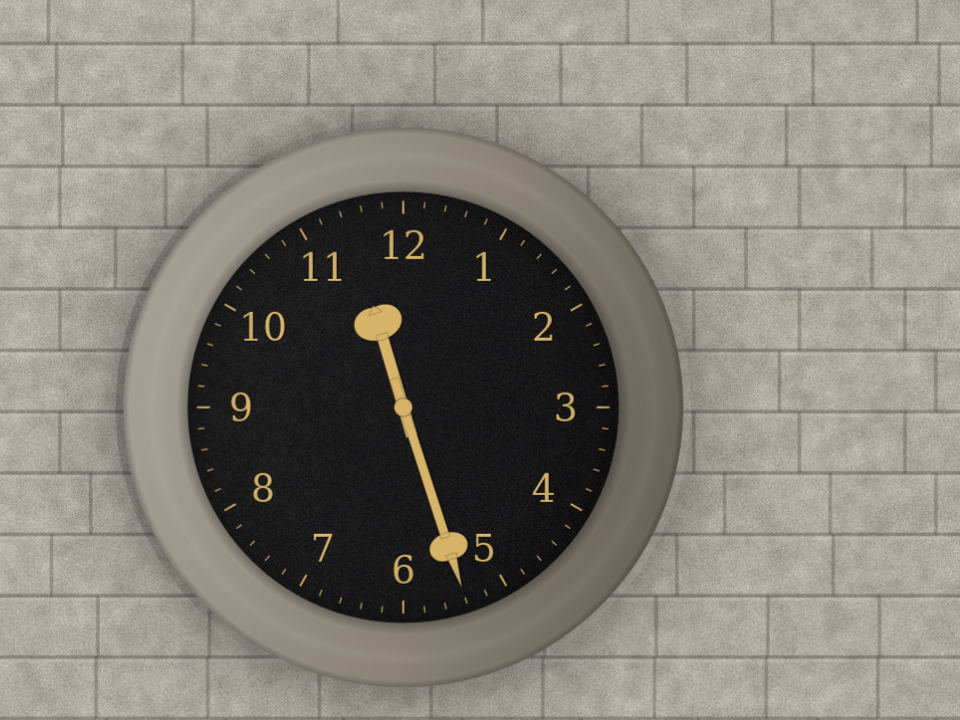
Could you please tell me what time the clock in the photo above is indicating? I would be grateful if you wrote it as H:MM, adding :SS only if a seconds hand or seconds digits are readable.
11:27
